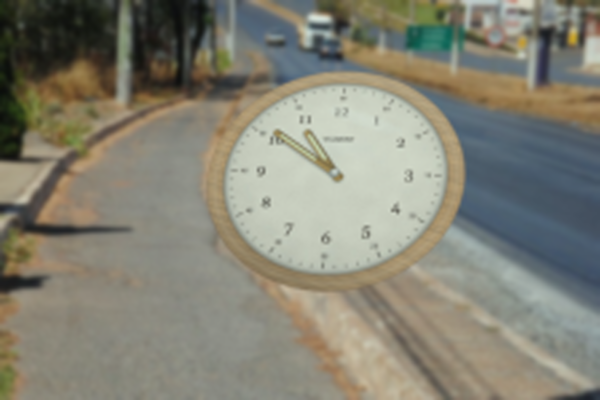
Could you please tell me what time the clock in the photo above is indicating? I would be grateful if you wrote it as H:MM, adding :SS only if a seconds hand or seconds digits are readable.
10:51
